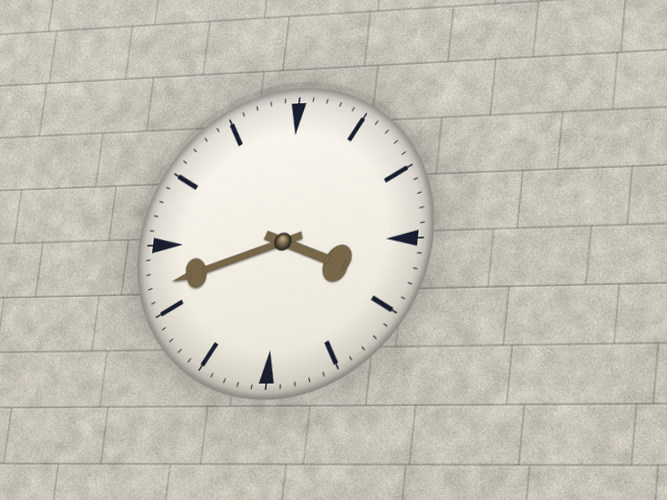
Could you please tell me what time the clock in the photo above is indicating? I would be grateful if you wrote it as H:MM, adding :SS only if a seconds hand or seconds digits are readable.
3:42
